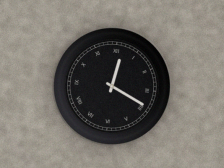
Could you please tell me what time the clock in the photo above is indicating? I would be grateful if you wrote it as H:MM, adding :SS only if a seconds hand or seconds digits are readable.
12:19
